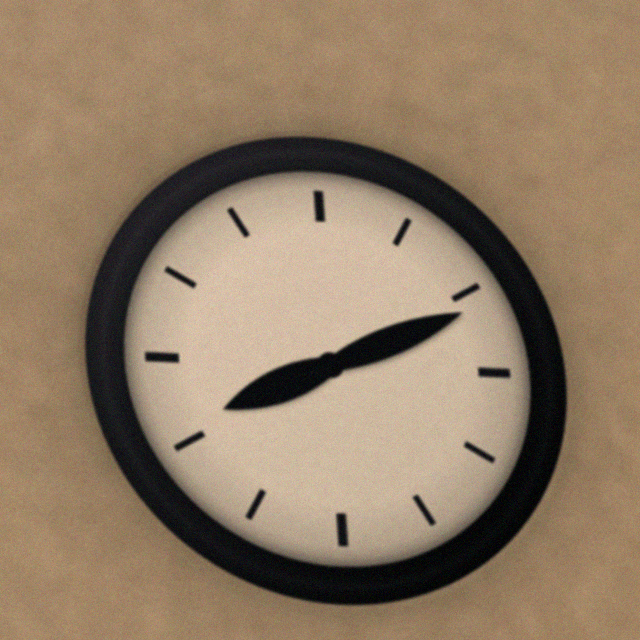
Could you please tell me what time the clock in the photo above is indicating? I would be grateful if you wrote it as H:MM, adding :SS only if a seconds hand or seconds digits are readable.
8:11
